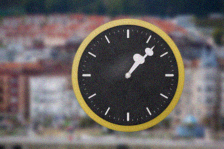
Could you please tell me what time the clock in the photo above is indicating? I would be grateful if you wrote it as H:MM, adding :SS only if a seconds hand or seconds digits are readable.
1:07
